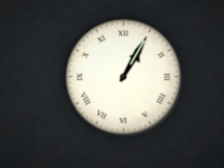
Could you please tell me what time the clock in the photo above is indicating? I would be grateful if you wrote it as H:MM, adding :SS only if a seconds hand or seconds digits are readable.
1:05
